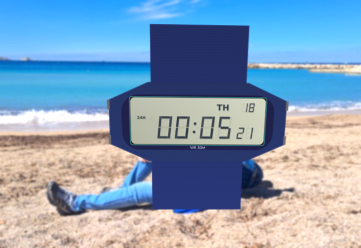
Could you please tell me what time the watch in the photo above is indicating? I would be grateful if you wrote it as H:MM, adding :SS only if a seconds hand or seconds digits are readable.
0:05:21
